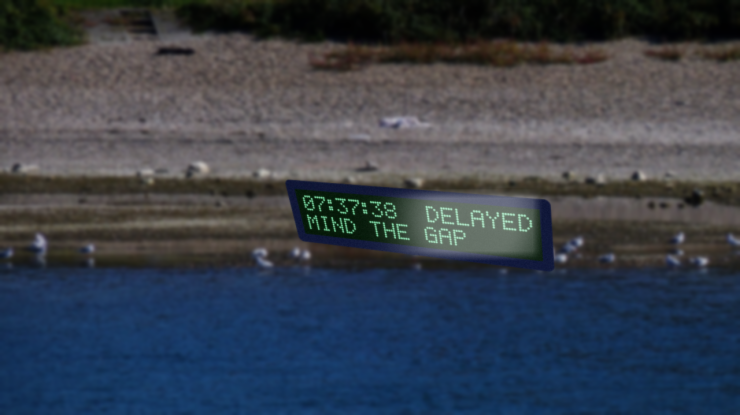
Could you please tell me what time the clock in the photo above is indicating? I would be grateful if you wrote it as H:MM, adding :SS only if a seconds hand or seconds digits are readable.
7:37:38
